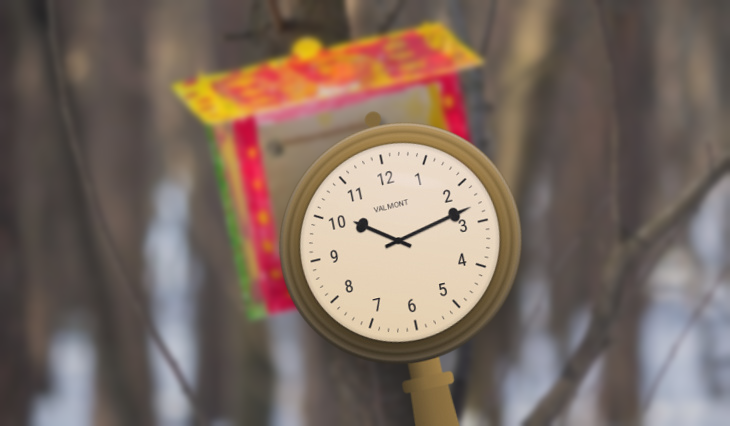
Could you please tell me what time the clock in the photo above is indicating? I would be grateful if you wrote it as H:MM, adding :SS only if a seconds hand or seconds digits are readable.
10:13
